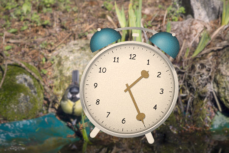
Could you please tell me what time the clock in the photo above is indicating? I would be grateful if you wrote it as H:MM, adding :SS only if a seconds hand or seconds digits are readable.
1:25
